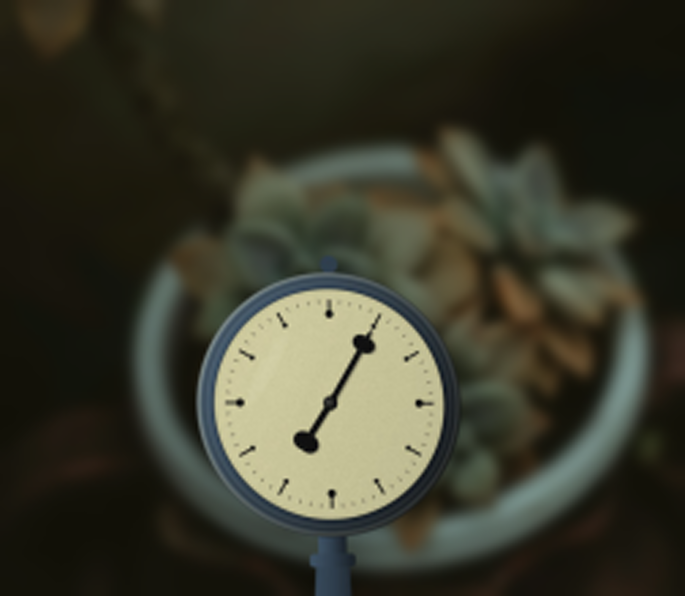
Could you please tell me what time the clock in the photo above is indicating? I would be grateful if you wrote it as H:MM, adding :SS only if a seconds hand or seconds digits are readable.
7:05
